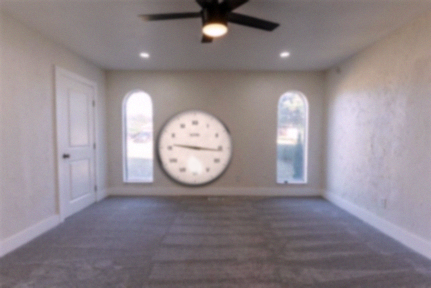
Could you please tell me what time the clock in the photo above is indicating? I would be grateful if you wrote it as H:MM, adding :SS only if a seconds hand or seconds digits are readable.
9:16
